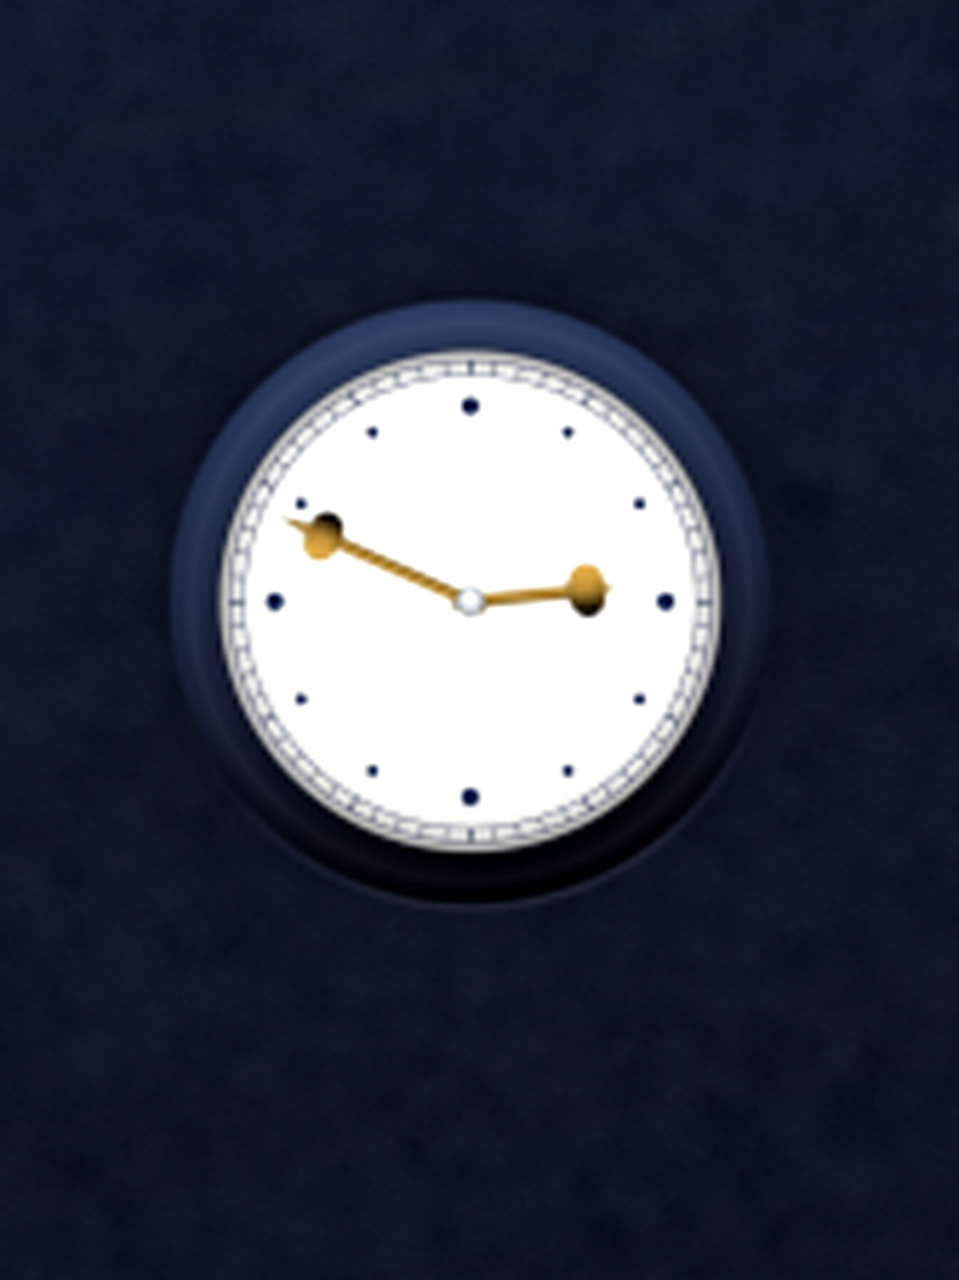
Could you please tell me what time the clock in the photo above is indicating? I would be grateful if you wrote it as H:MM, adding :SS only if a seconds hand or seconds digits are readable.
2:49
